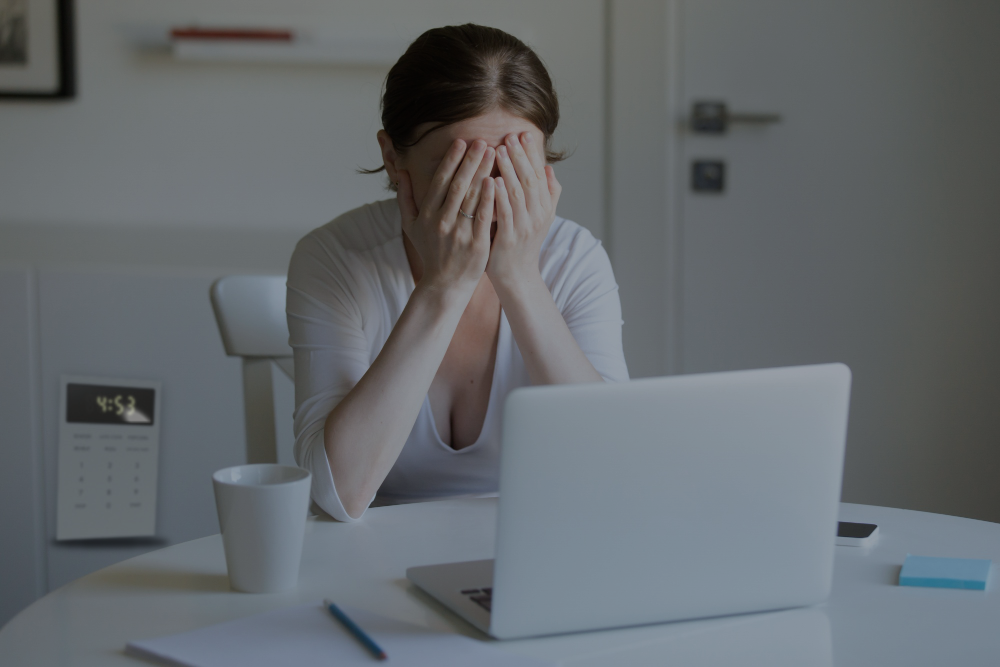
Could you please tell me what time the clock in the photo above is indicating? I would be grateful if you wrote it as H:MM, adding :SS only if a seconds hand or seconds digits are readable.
4:53
